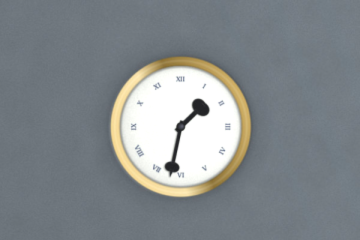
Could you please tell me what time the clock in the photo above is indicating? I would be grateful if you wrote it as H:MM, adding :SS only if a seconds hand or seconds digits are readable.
1:32
